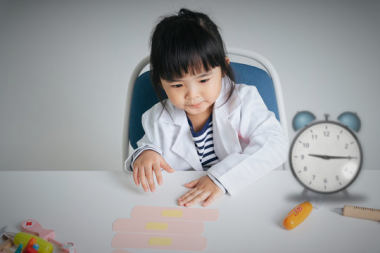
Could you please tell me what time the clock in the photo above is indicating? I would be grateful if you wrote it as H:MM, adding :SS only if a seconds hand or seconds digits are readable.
9:15
